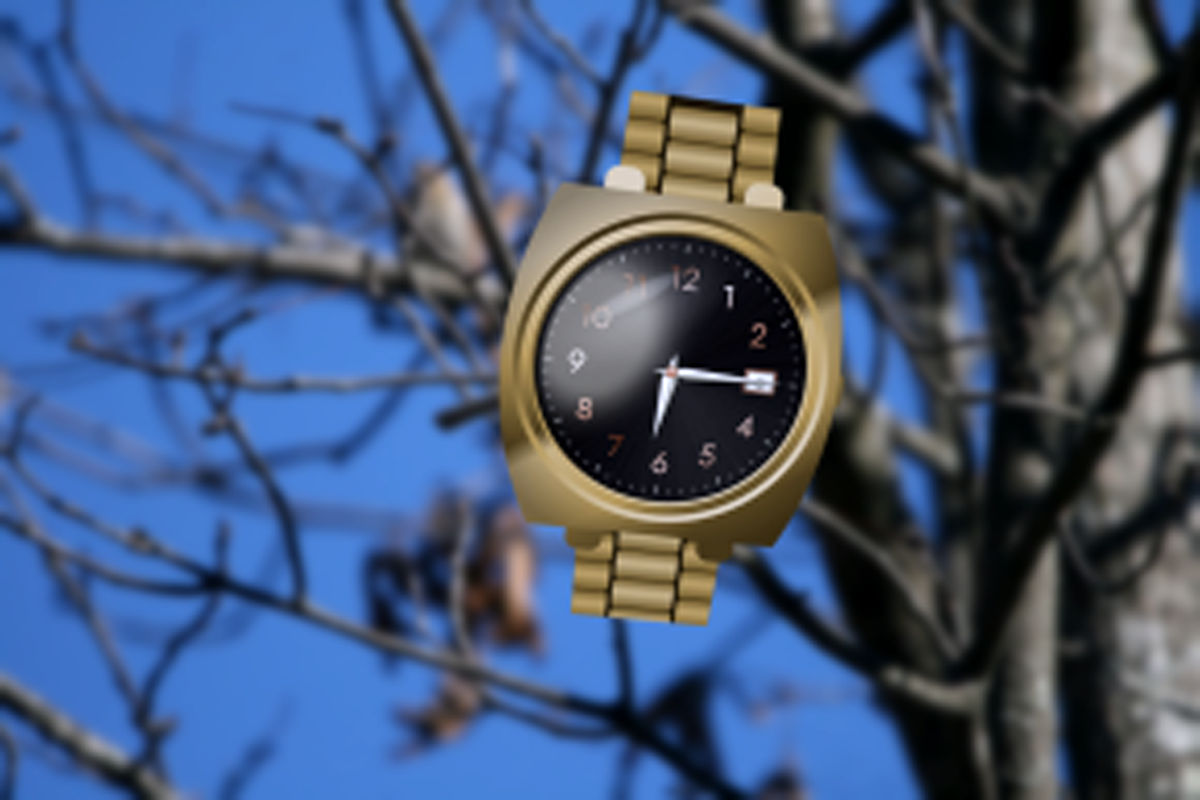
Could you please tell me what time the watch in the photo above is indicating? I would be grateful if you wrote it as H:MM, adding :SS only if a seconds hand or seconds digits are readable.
6:15
